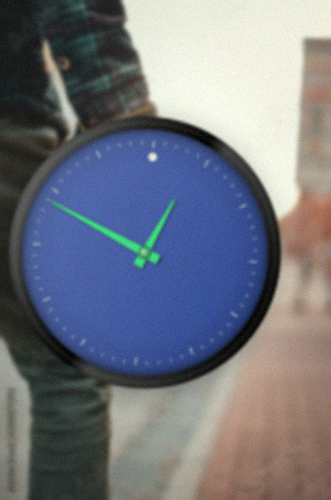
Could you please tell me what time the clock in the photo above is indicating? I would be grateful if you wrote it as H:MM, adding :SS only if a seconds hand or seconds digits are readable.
12:49
